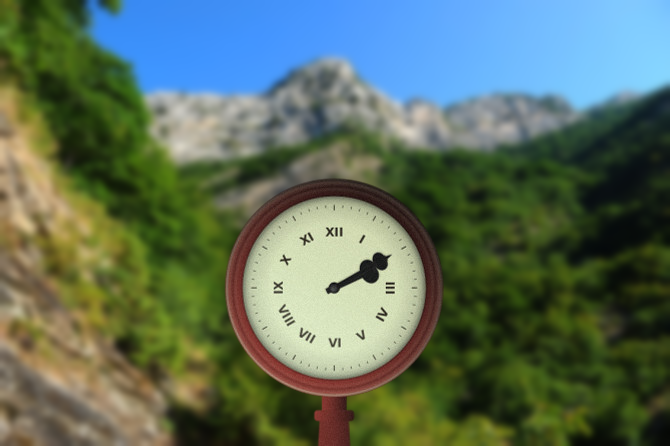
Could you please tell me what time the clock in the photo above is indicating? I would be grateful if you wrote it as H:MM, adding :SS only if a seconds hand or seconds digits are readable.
2:10
